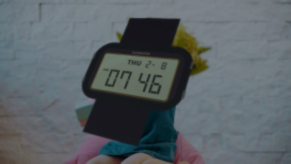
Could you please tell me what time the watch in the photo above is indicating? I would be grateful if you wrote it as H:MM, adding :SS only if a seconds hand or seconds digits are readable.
7:46
